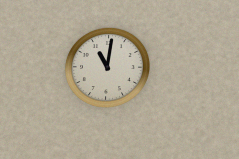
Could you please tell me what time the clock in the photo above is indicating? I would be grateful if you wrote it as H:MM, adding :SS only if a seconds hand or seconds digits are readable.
11:01
